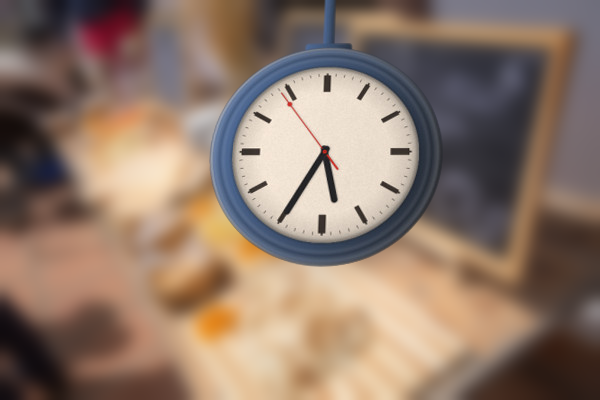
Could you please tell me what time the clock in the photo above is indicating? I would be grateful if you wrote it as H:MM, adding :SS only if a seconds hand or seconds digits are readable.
5:34:54
